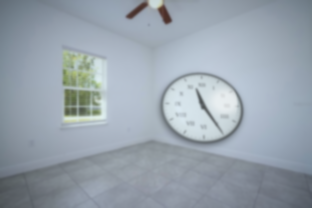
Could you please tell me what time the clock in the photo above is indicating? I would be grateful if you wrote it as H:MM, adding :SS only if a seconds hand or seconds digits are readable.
11:25
